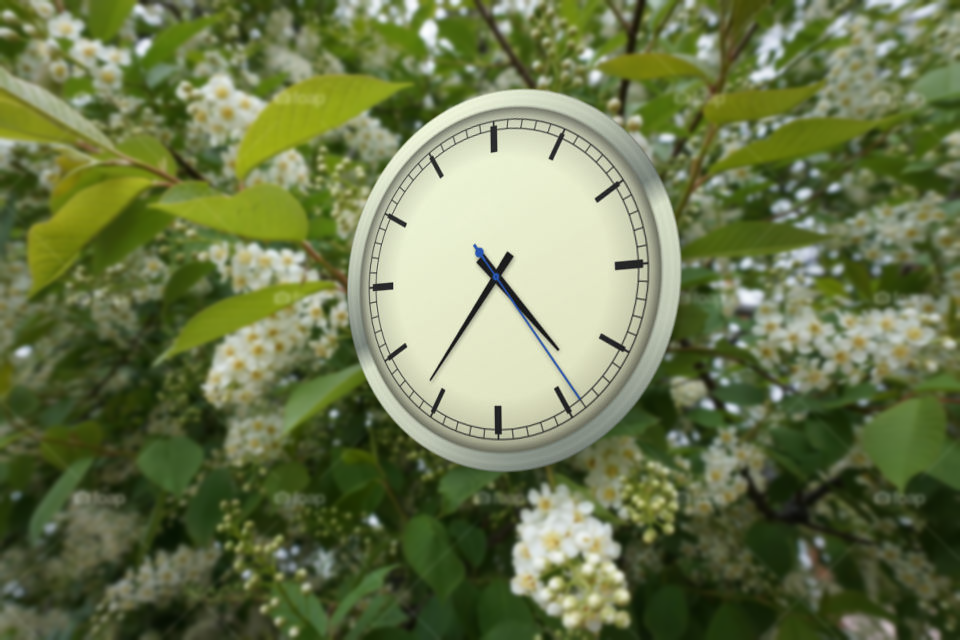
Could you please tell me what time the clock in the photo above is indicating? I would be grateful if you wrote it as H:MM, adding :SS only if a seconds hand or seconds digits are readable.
4:36:24
